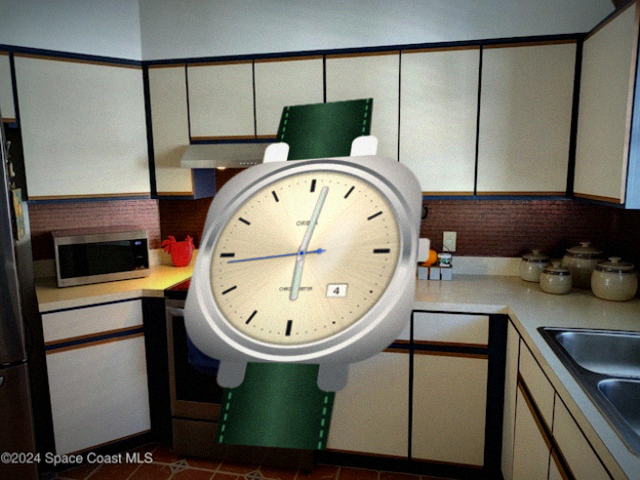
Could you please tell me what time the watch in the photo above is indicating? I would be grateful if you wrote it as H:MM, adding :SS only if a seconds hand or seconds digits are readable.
6:01:44
